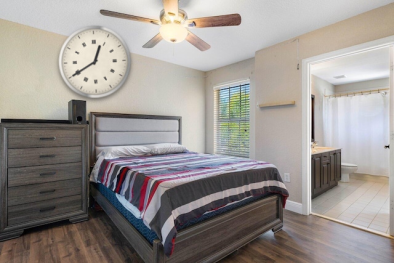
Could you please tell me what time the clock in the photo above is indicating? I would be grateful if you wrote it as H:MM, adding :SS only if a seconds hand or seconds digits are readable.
12:40
